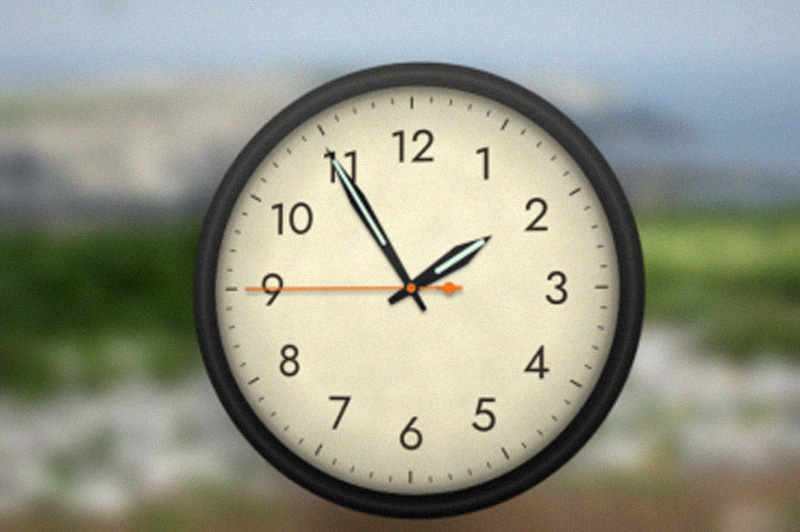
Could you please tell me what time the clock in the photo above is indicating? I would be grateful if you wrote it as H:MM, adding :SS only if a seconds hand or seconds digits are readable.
1:54:45
